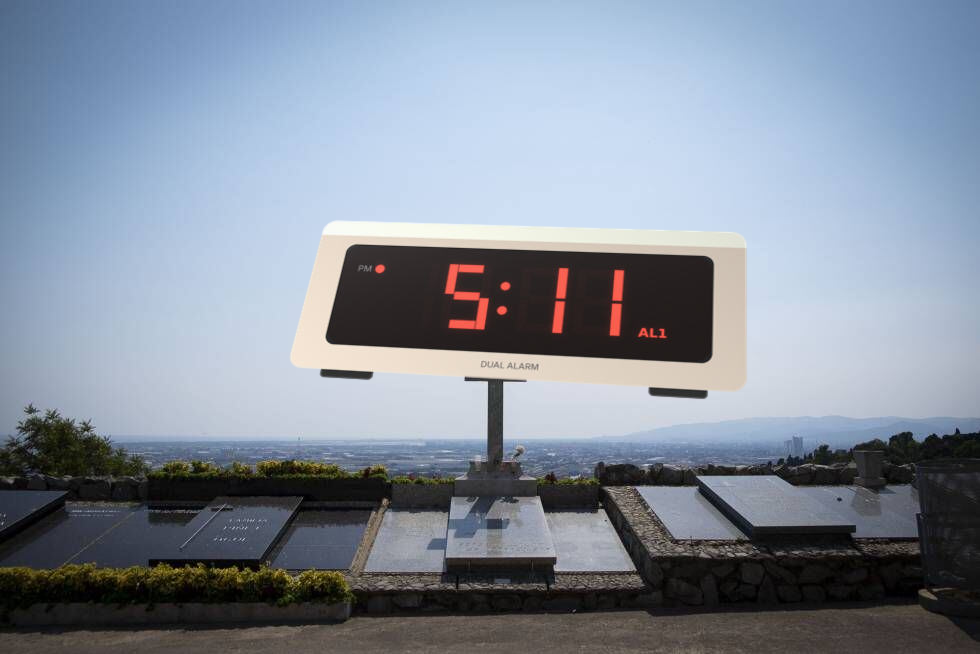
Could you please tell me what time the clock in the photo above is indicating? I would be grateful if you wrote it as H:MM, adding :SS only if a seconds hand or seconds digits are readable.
5:11
